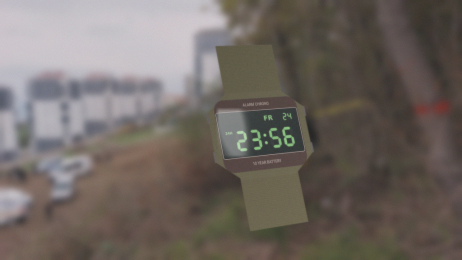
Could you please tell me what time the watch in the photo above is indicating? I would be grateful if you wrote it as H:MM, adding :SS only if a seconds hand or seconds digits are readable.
23:56
